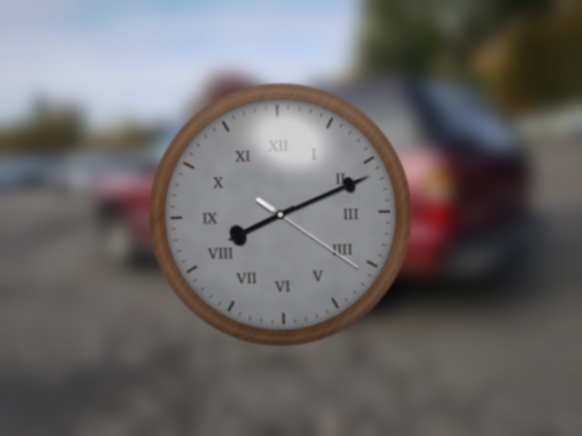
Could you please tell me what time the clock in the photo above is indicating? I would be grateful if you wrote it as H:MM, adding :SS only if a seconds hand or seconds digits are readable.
8:11:21
